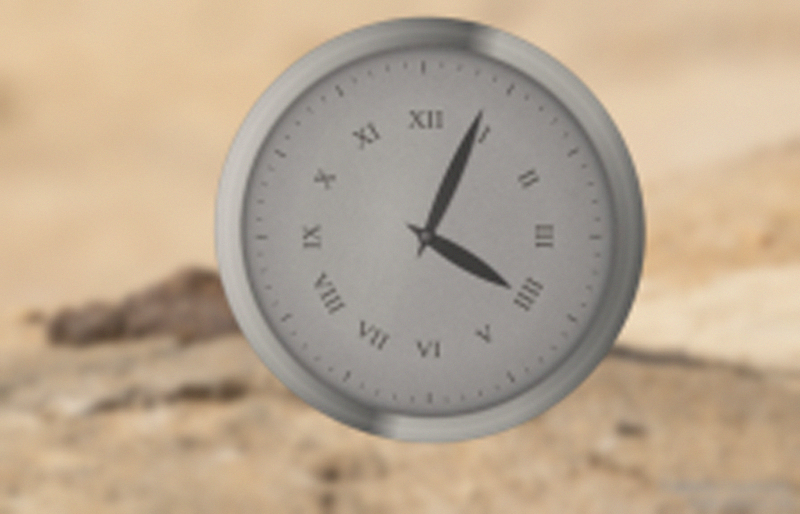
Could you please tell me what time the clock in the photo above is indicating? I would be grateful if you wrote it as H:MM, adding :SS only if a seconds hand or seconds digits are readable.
4:04
